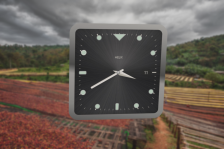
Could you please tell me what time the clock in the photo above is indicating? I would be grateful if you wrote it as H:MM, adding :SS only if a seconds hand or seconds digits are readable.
3:40
